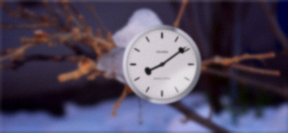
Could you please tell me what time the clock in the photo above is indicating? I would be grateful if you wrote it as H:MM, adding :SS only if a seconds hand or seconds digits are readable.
8:09
